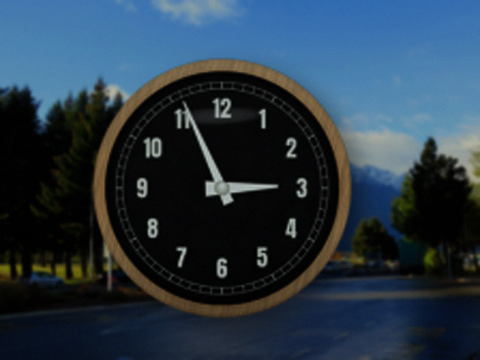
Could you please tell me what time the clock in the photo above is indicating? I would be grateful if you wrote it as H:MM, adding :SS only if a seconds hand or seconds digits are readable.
2:56
